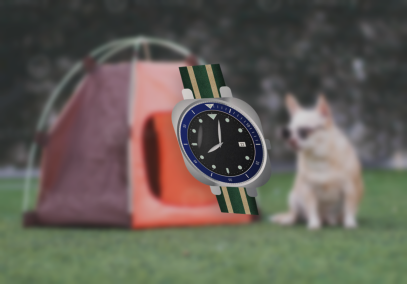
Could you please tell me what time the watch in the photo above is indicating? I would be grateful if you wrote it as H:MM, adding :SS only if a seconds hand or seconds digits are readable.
8:02
